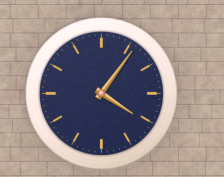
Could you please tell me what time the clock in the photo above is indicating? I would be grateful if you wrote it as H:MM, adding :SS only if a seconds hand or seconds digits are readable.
4:06
